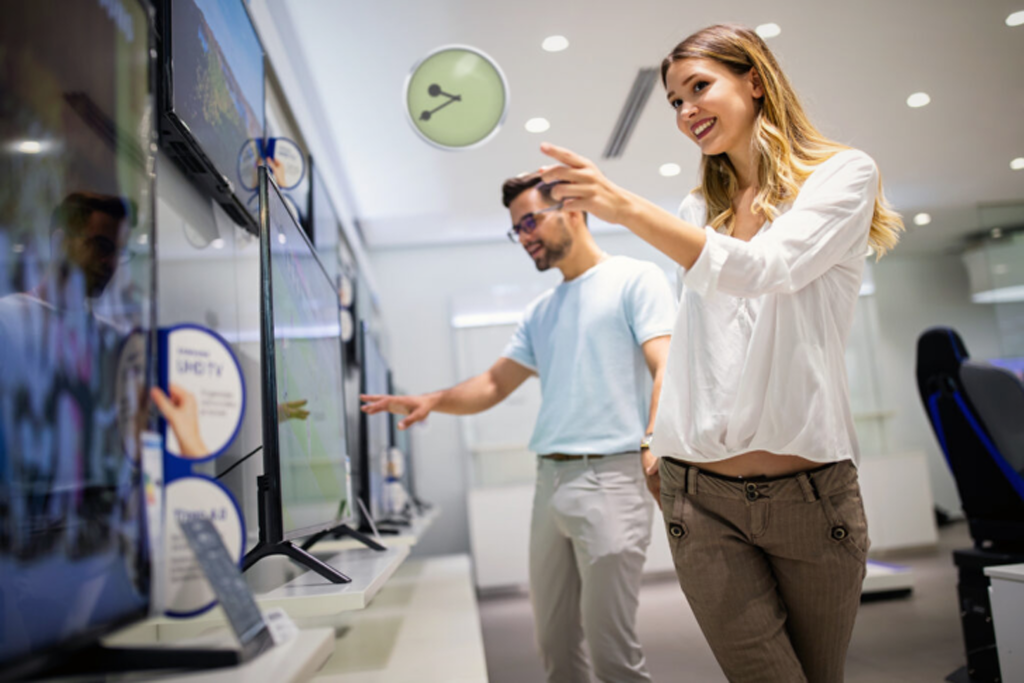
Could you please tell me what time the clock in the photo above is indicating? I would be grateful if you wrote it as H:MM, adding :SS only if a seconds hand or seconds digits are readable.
9:40
